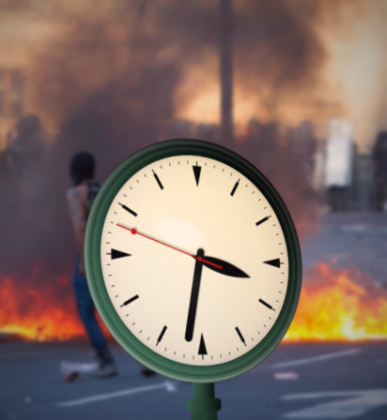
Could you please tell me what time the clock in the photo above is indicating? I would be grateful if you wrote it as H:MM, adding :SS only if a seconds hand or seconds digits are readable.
3:31:48
